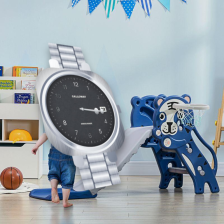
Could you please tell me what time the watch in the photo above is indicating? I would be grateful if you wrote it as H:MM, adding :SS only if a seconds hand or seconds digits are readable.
3:16
